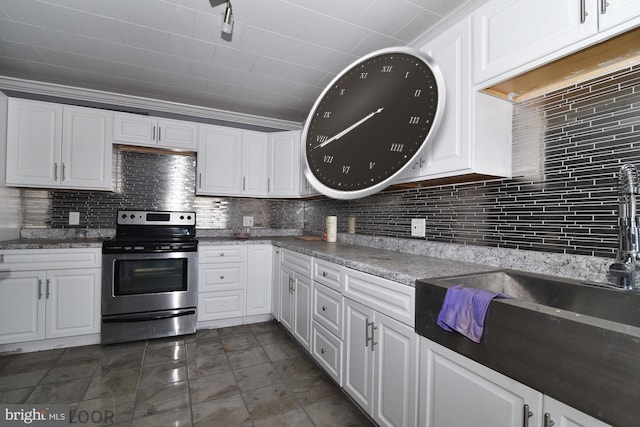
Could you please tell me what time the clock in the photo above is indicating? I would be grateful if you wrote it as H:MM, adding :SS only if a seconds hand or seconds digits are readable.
7:38:39
